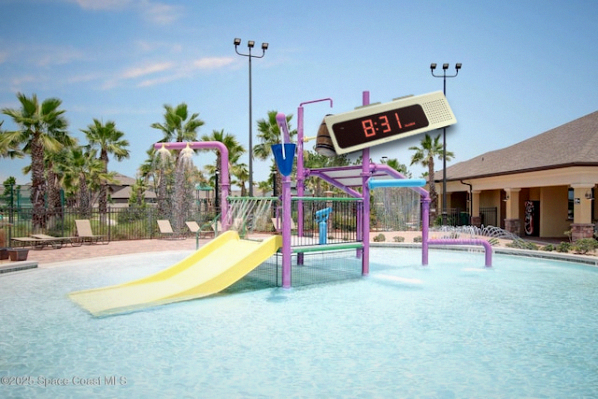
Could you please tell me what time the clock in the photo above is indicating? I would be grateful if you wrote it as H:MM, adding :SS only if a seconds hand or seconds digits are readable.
8:31
